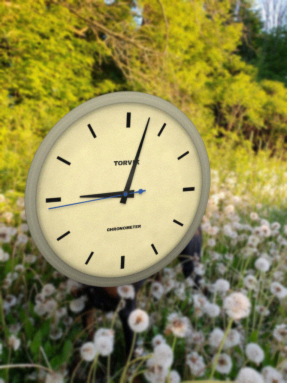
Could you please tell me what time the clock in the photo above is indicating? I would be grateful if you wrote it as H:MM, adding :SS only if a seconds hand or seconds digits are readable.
9:02:44
